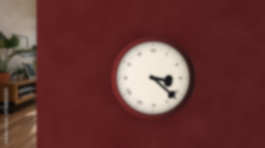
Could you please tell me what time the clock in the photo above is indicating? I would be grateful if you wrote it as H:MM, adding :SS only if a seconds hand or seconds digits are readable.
3:22
